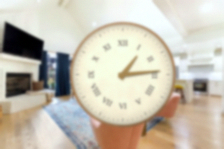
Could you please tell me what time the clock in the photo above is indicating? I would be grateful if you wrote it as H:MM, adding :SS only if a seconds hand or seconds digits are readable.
1:14
